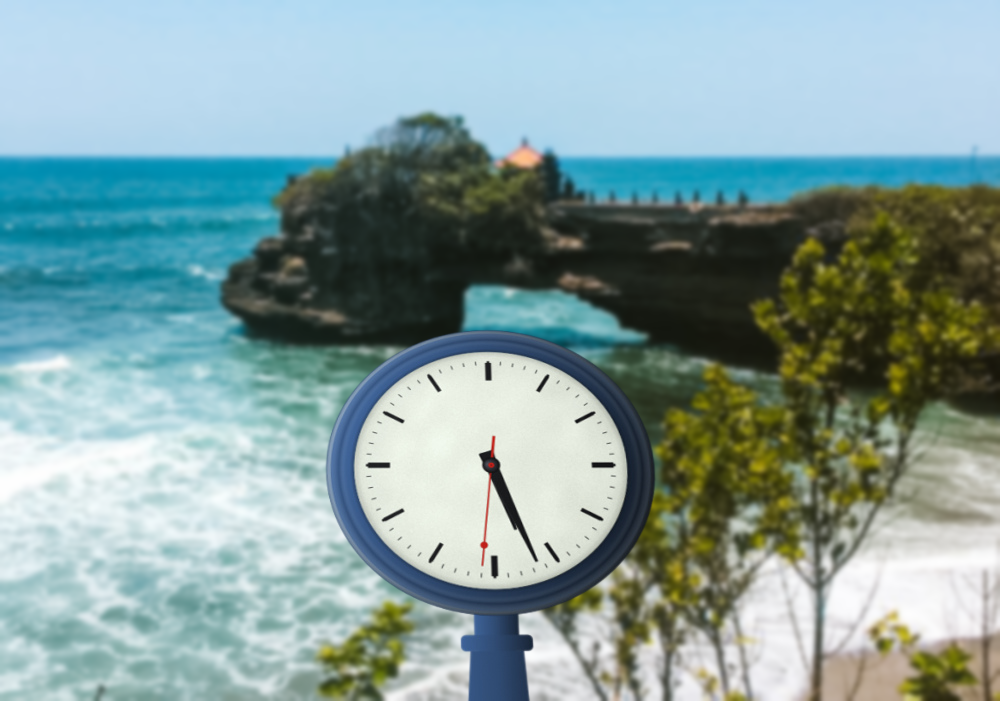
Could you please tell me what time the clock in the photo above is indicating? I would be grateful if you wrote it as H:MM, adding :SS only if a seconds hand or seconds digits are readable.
5:26:31
